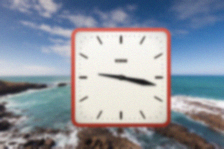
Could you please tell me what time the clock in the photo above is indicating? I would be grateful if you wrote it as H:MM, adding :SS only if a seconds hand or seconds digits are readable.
9:17
